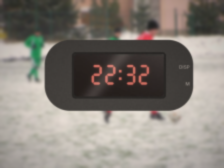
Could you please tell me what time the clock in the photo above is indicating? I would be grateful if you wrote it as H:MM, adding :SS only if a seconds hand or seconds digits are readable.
22:32
